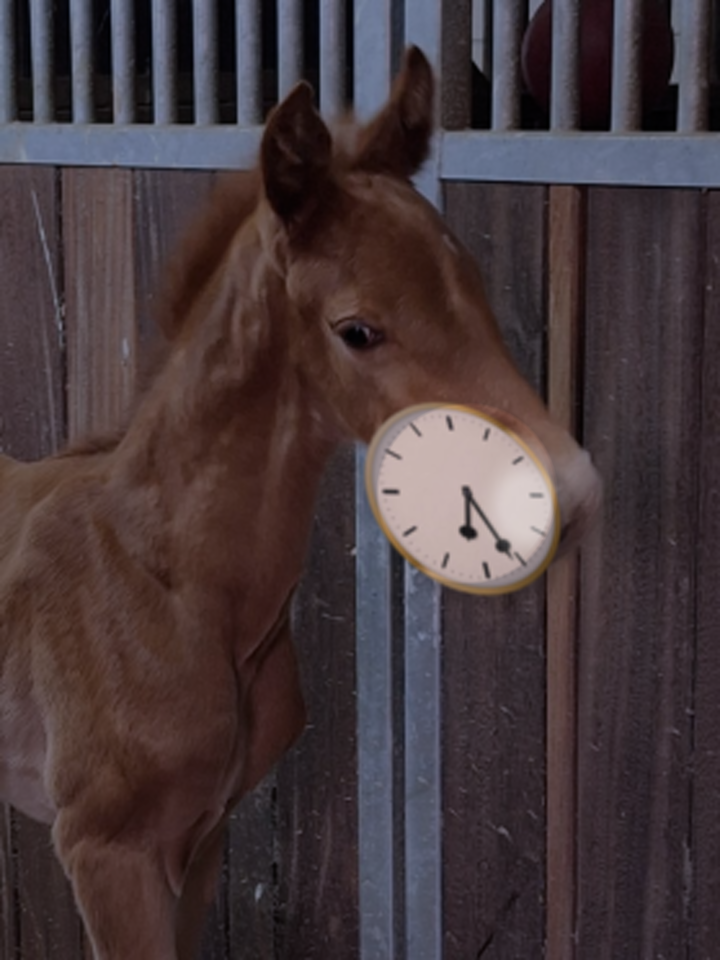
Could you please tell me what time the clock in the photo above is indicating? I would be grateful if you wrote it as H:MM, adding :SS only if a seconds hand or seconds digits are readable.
6:26
